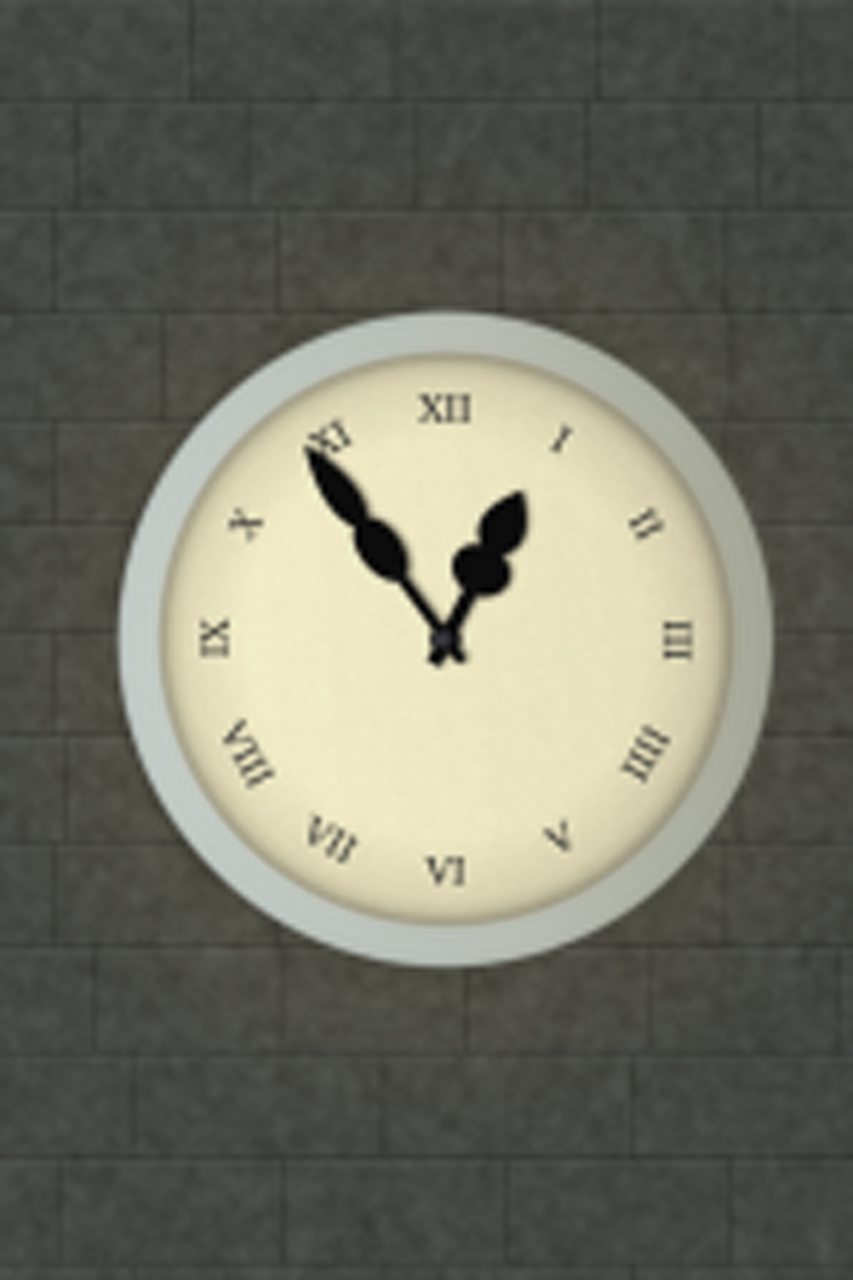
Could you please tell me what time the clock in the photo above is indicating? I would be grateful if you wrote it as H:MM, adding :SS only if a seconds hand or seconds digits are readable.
12:54
